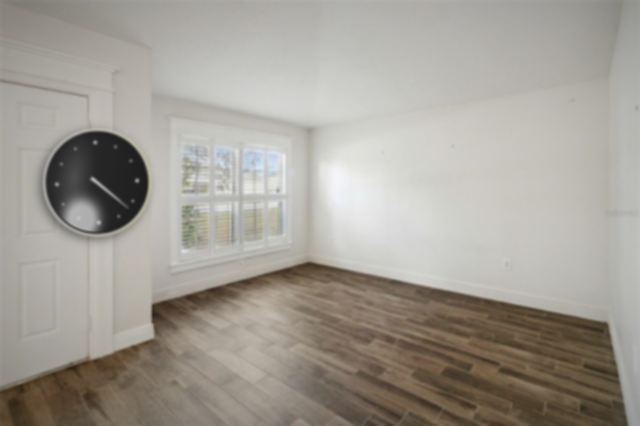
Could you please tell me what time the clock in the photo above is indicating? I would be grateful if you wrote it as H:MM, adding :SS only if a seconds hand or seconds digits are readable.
4:22
